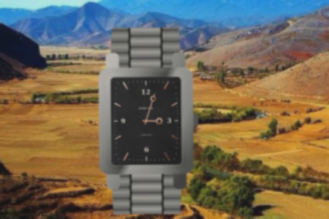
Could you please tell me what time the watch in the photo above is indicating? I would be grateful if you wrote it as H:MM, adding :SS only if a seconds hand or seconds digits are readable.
3:03
